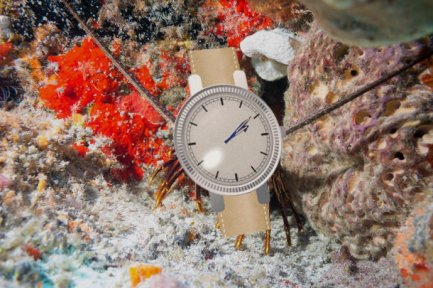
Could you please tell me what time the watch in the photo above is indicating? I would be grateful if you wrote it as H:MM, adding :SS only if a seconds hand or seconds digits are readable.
2:09
